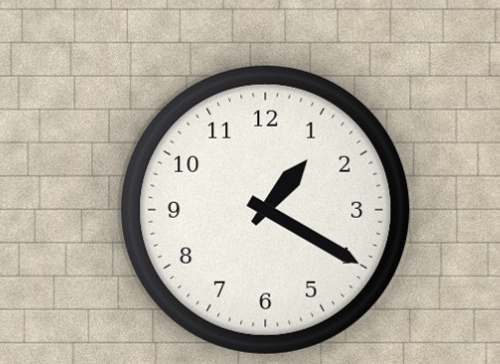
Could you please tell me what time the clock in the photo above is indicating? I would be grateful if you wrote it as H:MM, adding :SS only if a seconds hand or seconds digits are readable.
1:20
